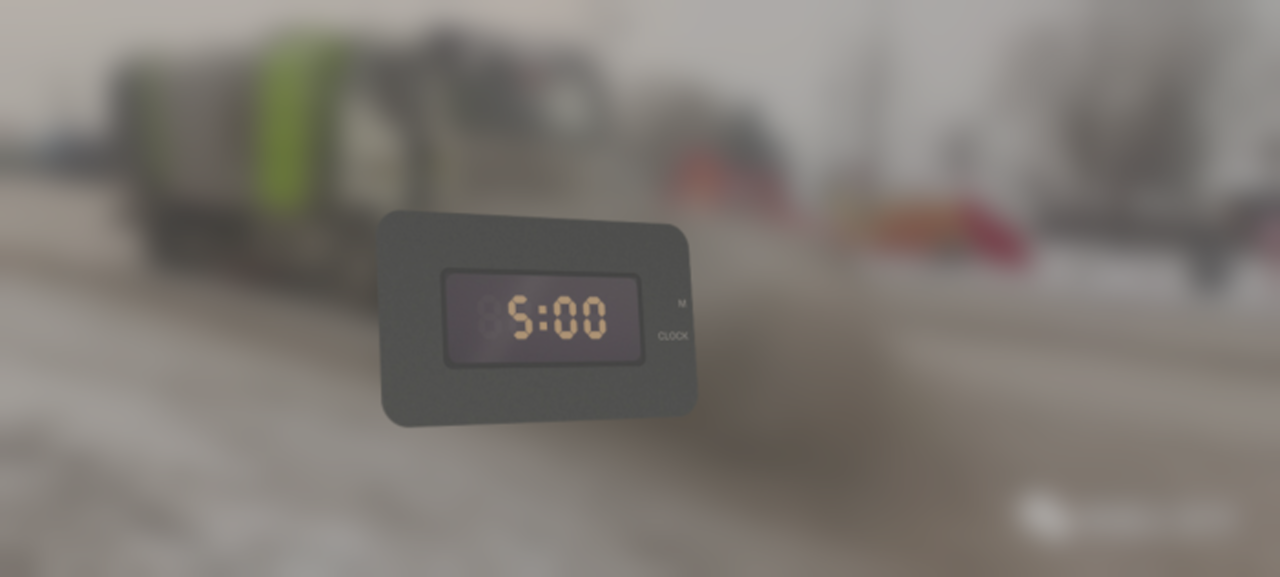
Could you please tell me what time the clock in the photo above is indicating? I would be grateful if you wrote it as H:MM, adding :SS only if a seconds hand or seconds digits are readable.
5:00
